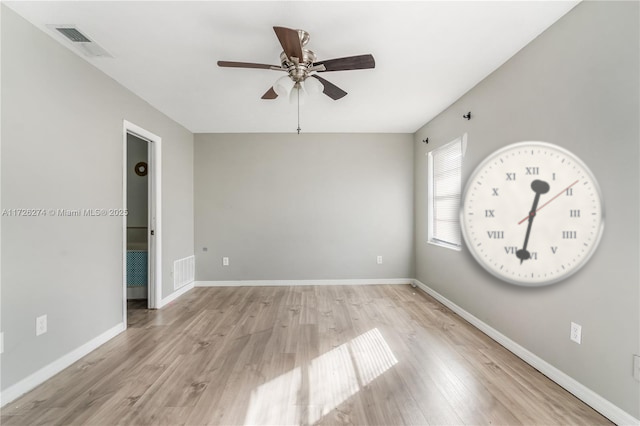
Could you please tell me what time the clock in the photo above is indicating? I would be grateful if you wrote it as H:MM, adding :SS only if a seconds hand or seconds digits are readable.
12:32:09
